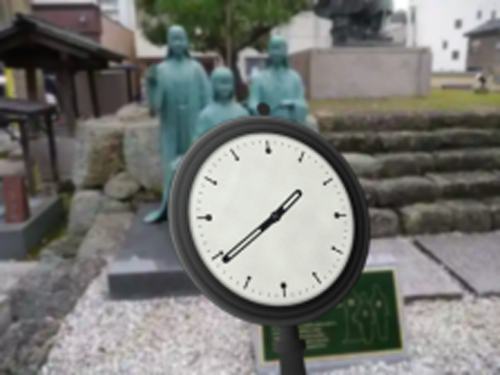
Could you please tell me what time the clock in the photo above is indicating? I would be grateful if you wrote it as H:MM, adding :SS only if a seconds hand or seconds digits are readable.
1:39
